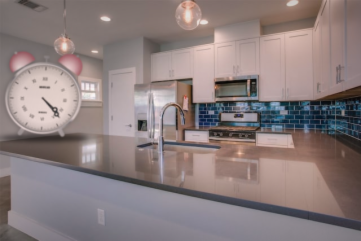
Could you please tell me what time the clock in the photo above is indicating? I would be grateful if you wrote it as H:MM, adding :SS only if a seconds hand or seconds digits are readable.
4:23
